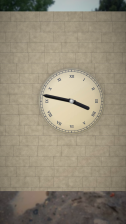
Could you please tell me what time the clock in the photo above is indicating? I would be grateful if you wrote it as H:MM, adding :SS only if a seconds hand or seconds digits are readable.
3:47
